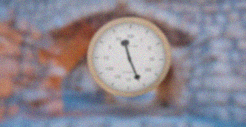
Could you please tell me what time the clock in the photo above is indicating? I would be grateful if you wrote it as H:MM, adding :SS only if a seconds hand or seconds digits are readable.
11:26
